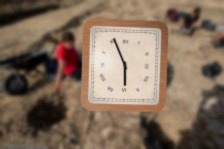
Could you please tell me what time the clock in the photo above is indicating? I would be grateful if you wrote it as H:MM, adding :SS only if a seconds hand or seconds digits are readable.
5:56
